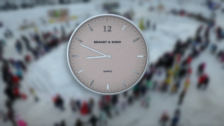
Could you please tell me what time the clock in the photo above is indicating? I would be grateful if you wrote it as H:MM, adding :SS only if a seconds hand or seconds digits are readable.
8:49
